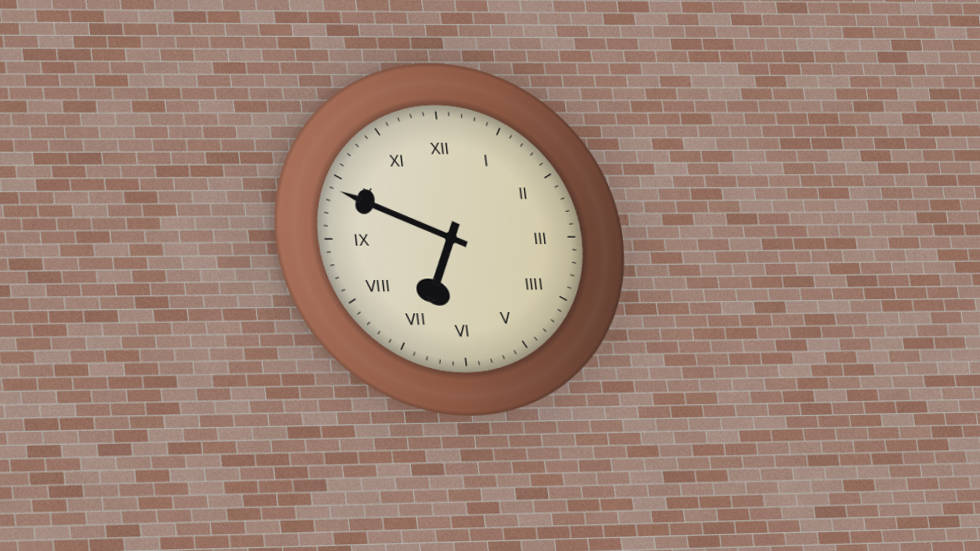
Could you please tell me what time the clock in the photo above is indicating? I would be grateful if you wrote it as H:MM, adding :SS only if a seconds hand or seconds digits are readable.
6:49
